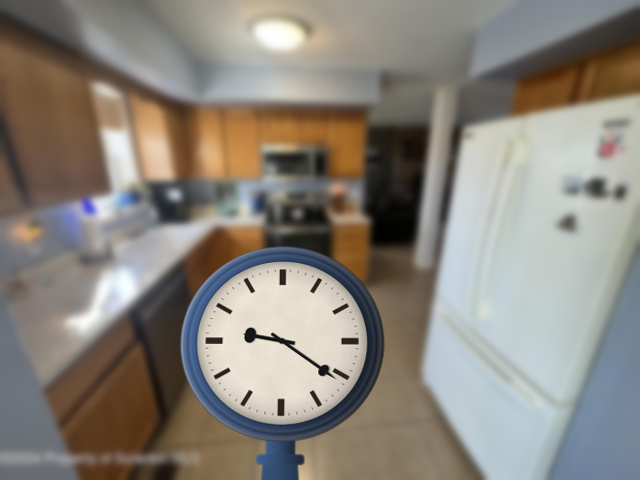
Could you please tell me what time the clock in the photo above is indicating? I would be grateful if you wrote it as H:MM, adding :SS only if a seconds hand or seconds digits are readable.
9:21
